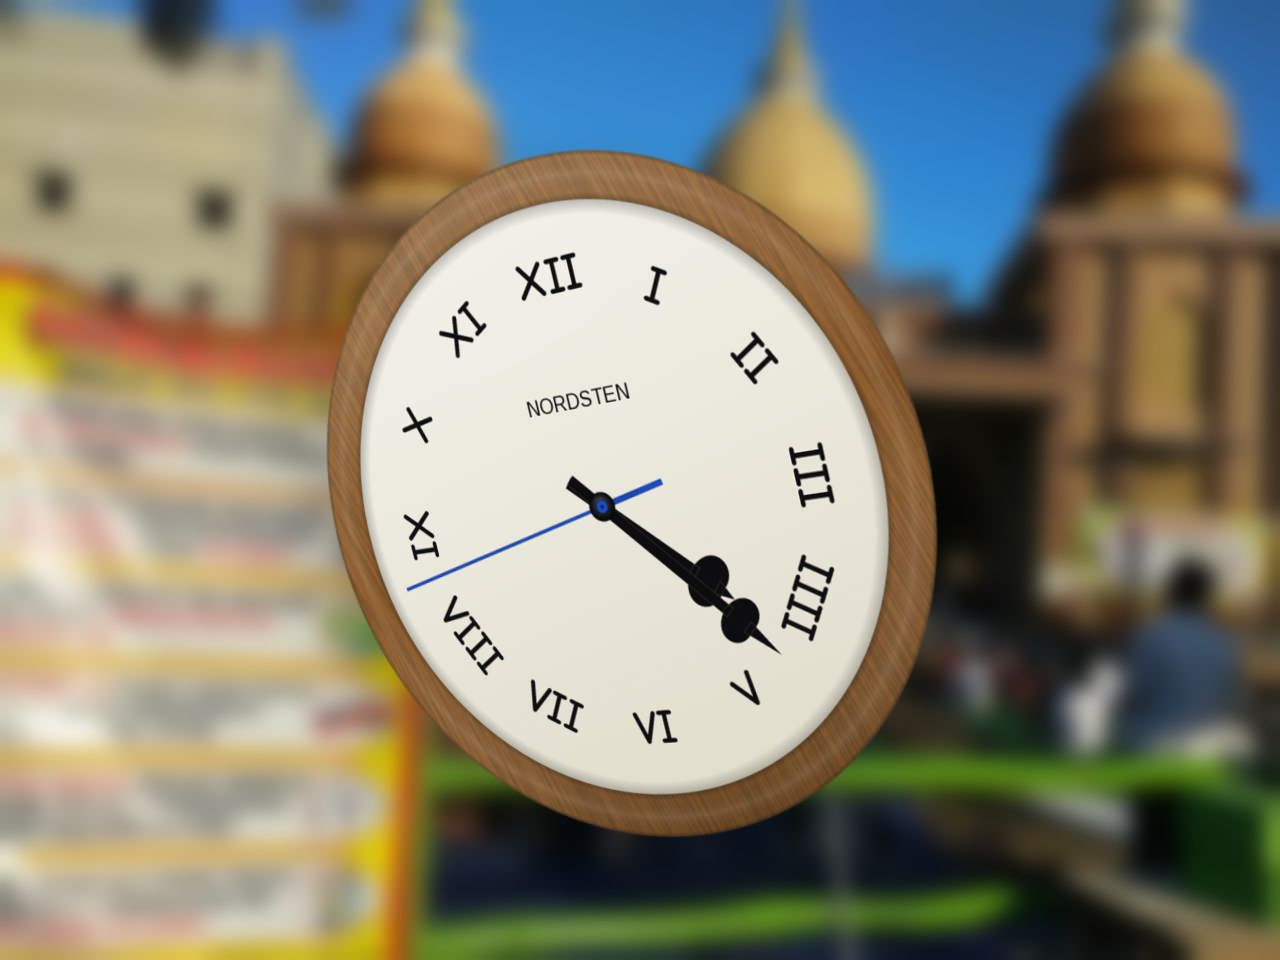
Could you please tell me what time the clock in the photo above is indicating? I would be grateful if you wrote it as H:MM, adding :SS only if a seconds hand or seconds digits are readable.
4:22:43
